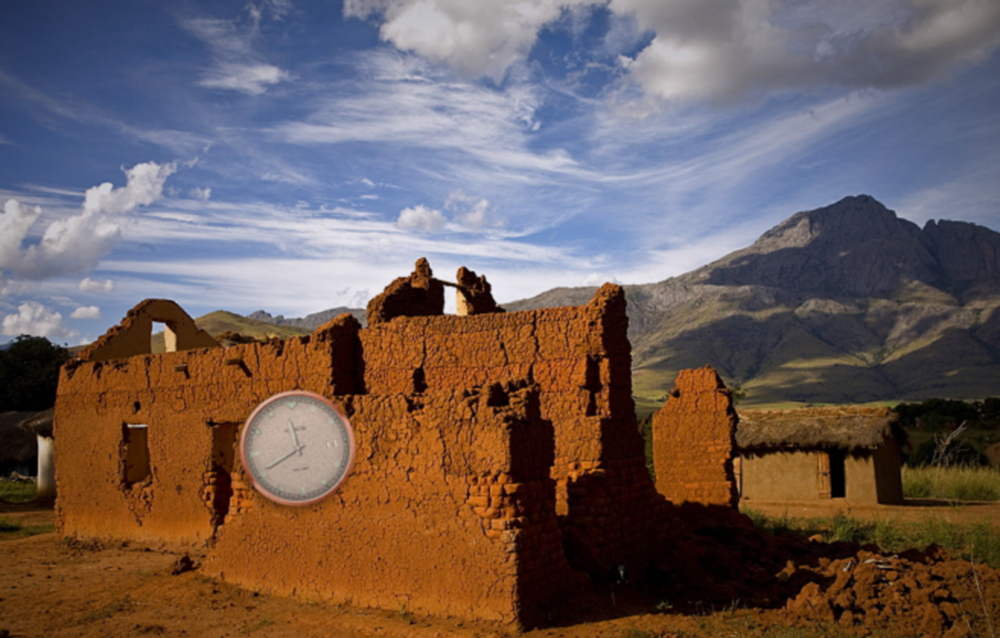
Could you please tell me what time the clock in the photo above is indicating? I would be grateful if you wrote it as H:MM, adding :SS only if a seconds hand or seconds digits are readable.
11:41
